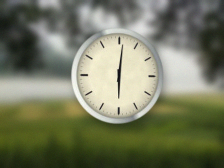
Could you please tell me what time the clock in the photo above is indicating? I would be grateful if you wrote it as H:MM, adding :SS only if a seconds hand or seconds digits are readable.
6:01
